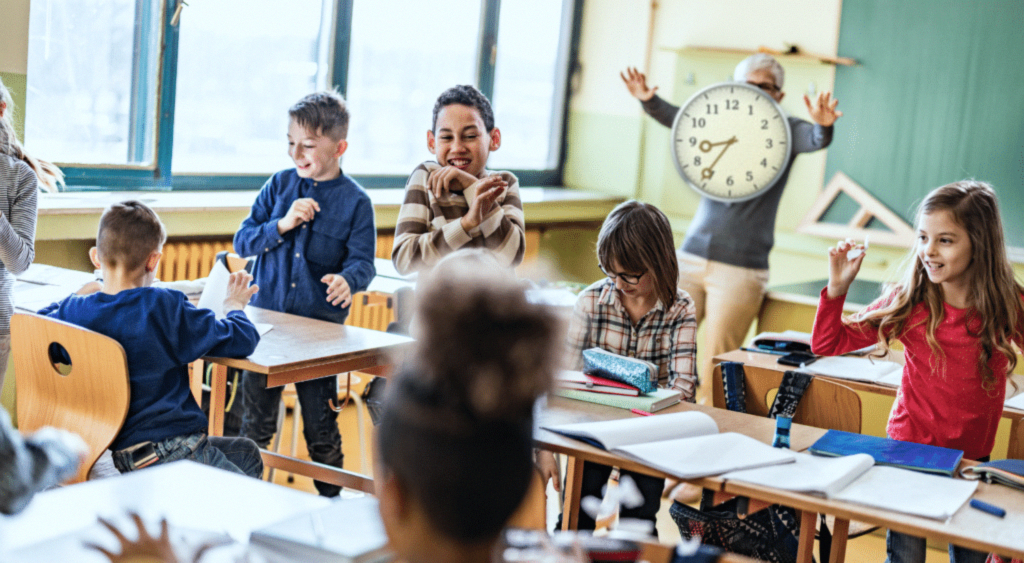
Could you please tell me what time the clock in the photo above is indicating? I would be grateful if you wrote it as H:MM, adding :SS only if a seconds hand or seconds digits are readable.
8:36
